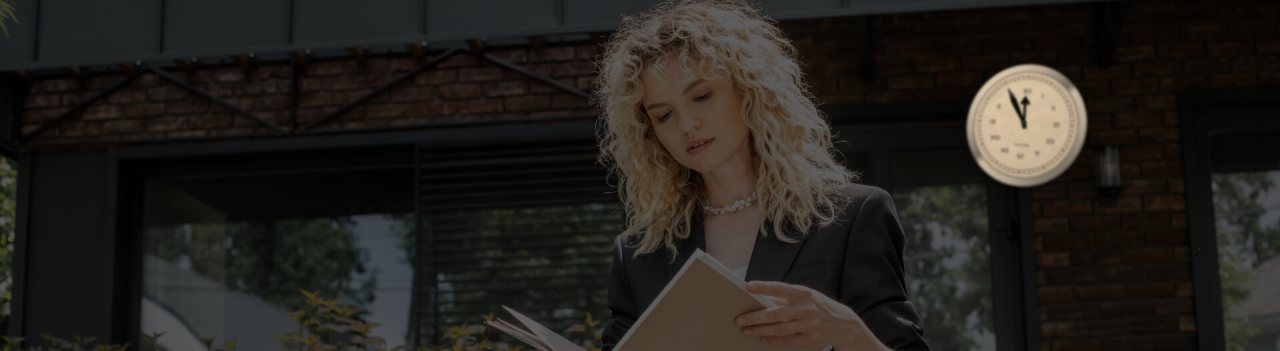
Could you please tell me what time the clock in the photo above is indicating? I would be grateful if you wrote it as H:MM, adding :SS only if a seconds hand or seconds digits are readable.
11:55
